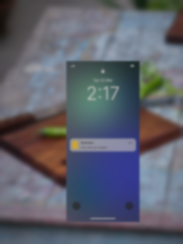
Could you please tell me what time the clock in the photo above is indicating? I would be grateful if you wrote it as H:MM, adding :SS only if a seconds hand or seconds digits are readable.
2:17
